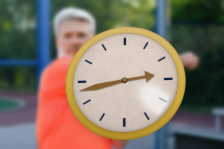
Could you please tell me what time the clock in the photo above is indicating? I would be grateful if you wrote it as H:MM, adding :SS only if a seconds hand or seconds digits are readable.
2:43
